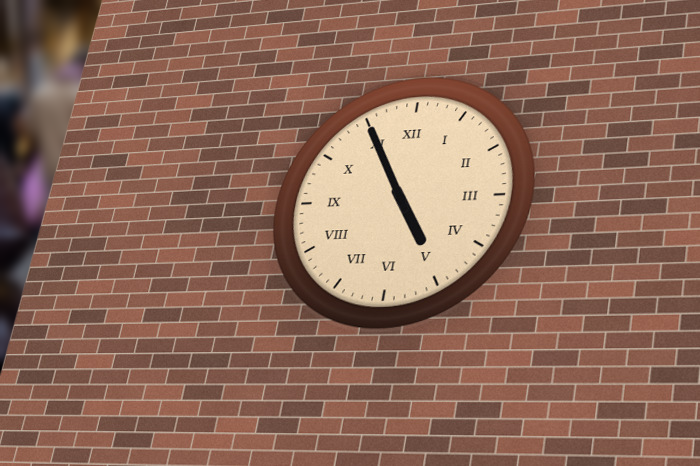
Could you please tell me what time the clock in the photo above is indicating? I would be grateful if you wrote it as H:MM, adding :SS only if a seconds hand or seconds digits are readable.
4:55
